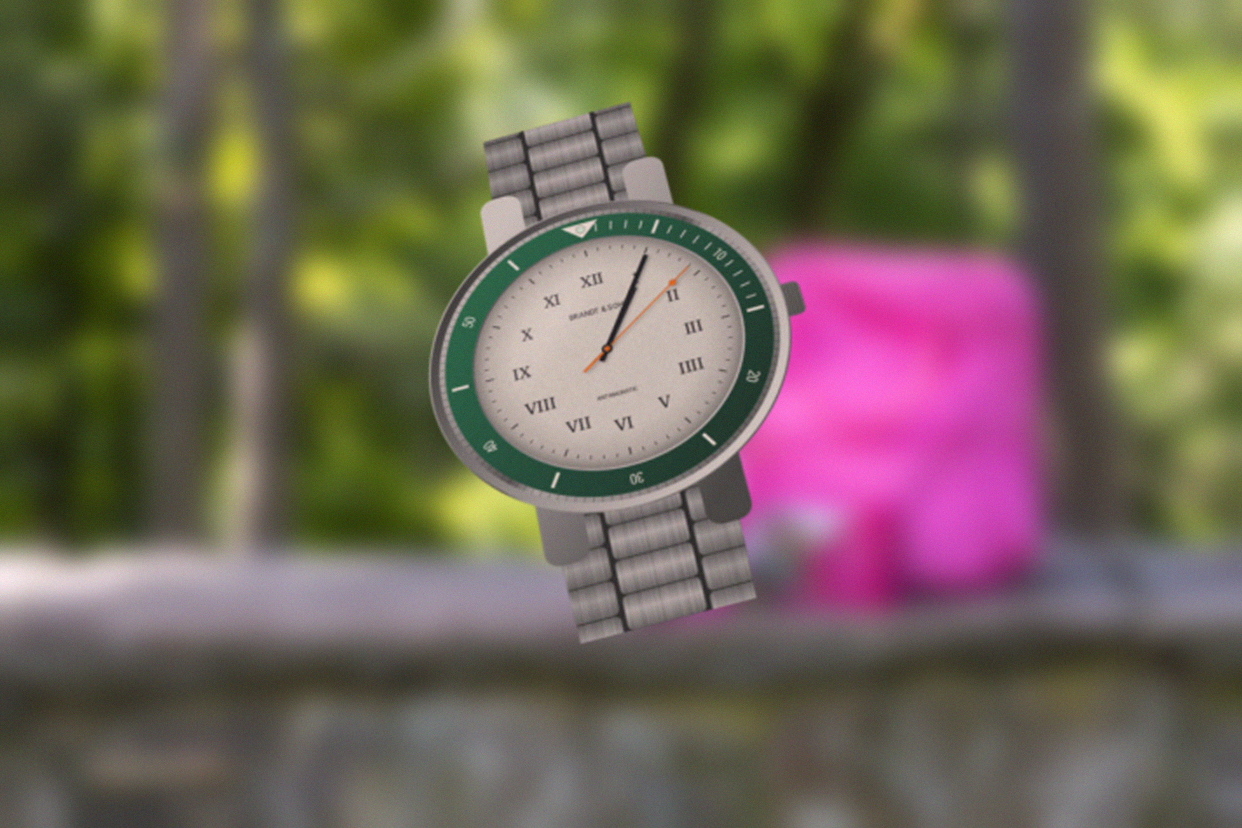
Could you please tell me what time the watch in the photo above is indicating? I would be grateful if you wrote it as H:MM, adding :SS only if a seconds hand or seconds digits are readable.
1:05:09
